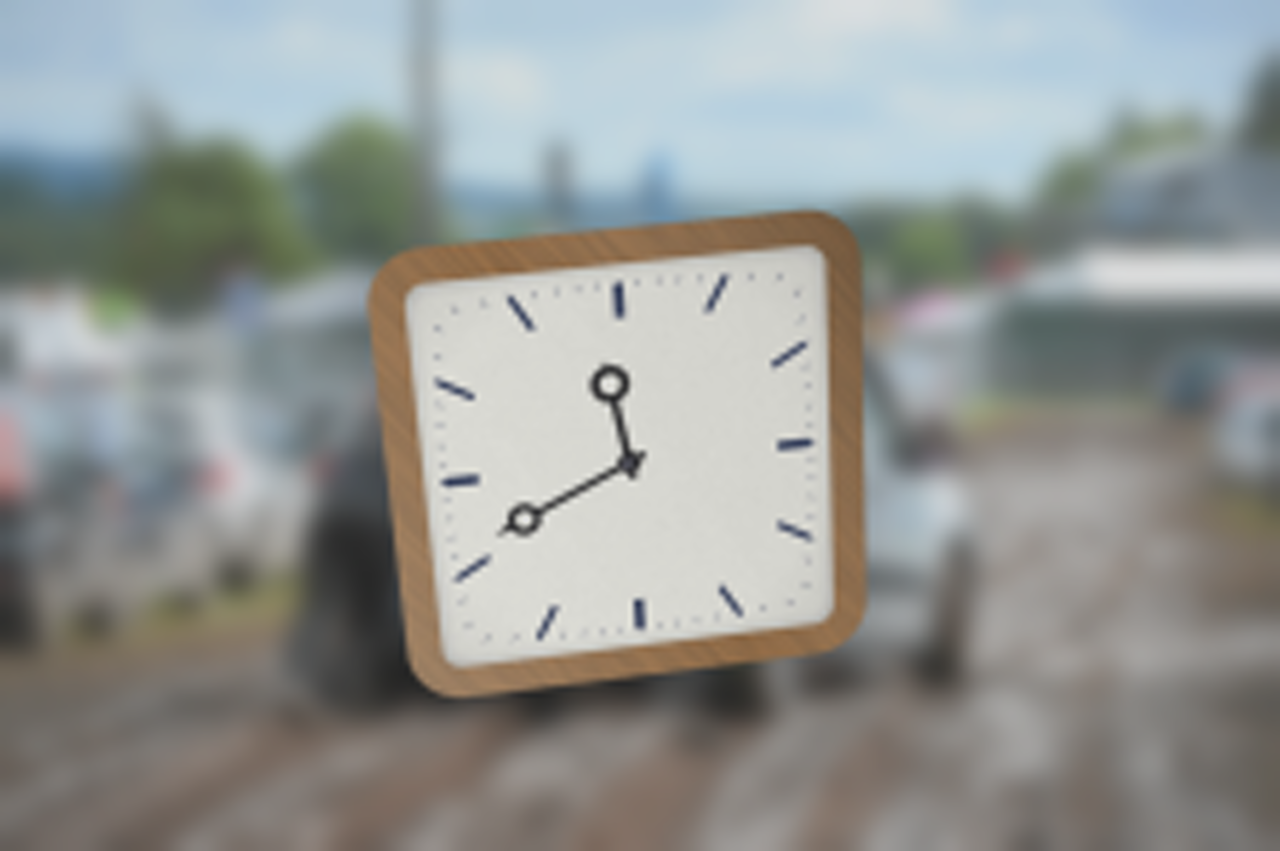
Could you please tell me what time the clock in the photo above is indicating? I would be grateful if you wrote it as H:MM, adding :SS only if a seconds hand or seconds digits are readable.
11:41
